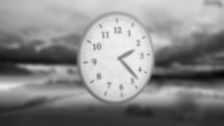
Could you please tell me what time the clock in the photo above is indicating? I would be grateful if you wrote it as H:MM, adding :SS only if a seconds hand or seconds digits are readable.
2:23
